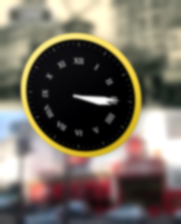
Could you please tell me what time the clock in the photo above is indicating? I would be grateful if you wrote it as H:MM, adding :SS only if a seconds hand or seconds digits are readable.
3:15
